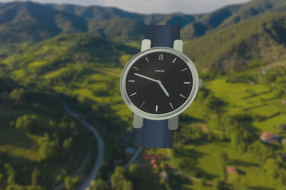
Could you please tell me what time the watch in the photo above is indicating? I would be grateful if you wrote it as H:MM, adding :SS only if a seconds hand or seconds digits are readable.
4:48
